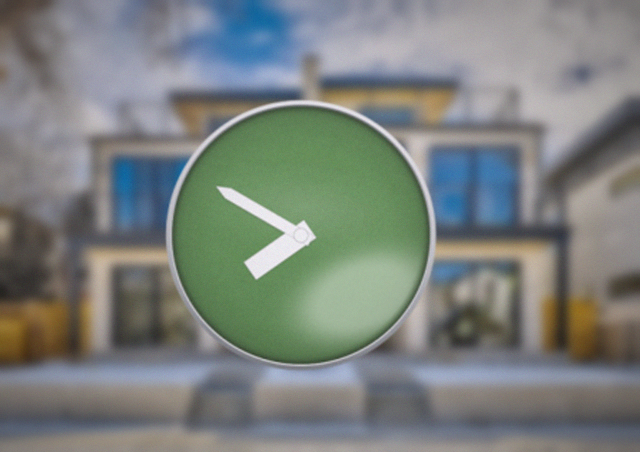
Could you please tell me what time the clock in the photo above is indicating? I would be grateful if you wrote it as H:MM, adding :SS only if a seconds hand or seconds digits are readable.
7:50
